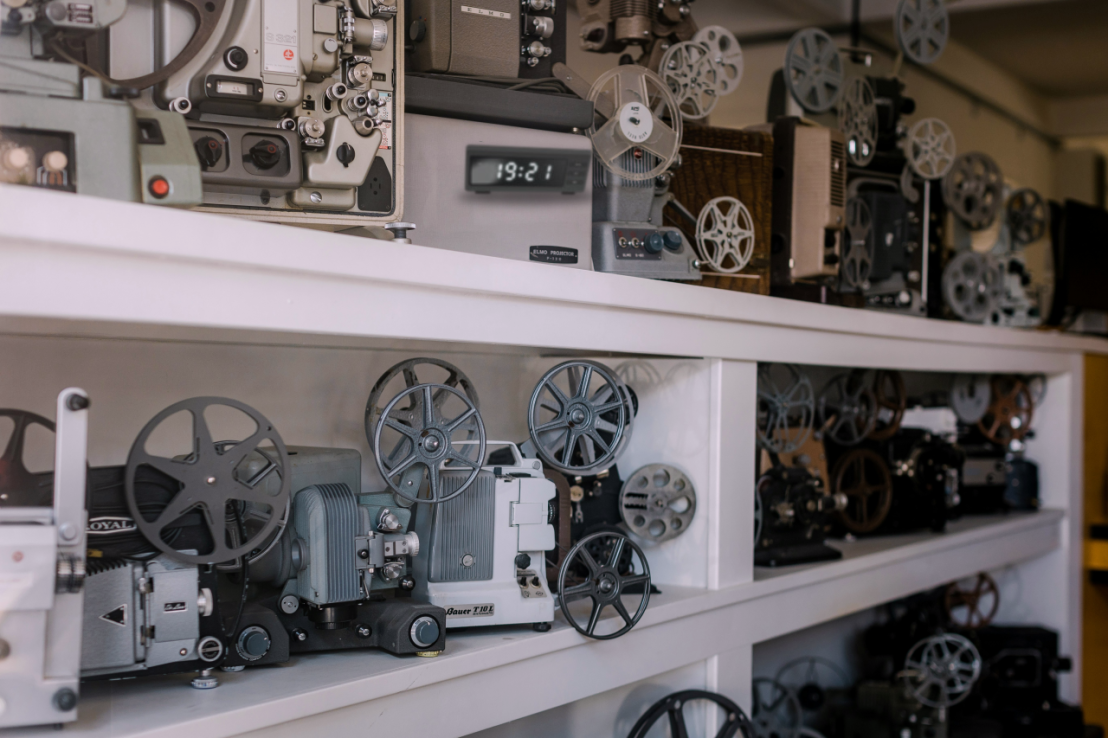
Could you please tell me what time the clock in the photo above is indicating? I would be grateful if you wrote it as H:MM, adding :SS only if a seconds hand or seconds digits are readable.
19:21
